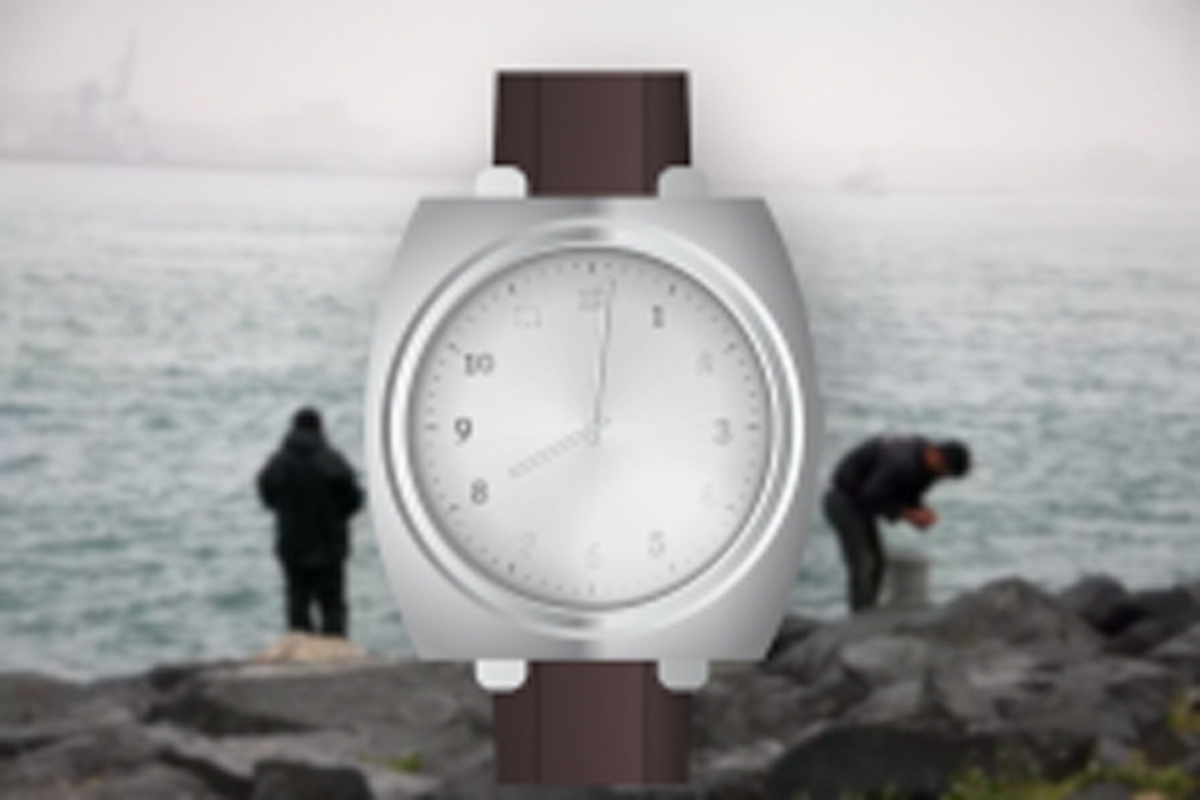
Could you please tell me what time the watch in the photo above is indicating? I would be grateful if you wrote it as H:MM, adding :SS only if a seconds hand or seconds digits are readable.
8:01
